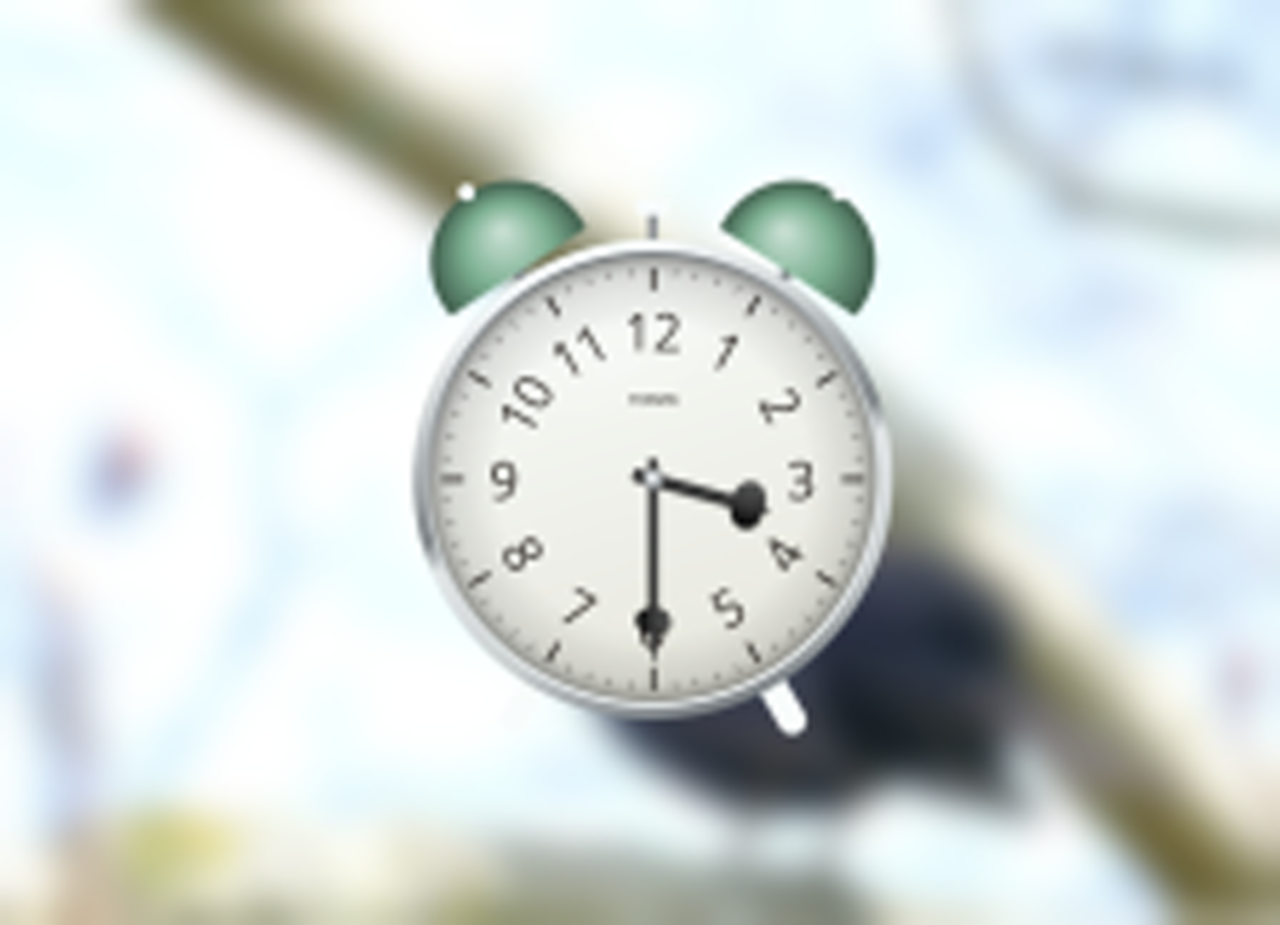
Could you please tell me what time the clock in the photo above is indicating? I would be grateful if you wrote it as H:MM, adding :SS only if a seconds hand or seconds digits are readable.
3:30
